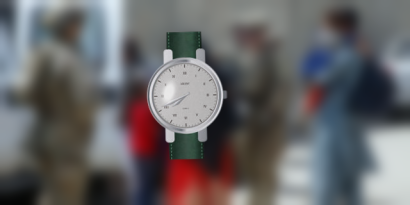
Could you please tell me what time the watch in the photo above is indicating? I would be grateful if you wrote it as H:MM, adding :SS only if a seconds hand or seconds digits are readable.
7:41
